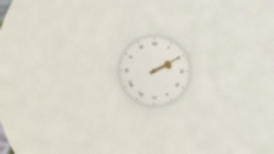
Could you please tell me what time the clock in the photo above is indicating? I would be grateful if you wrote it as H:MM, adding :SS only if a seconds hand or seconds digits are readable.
2:10
